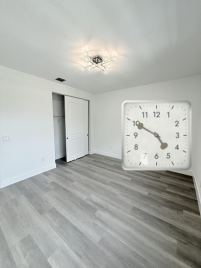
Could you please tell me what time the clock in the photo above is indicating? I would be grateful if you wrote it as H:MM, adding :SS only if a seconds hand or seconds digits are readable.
4:50
